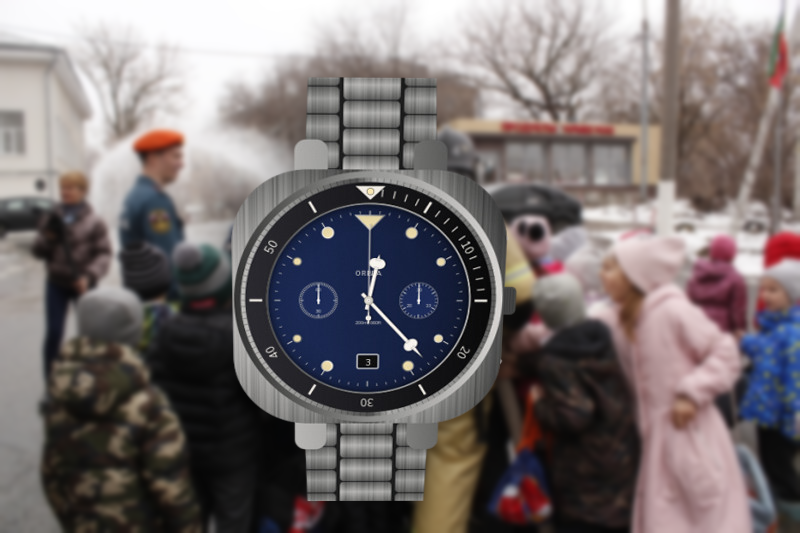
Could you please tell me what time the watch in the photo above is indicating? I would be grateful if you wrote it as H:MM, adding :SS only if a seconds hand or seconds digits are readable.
12:23
